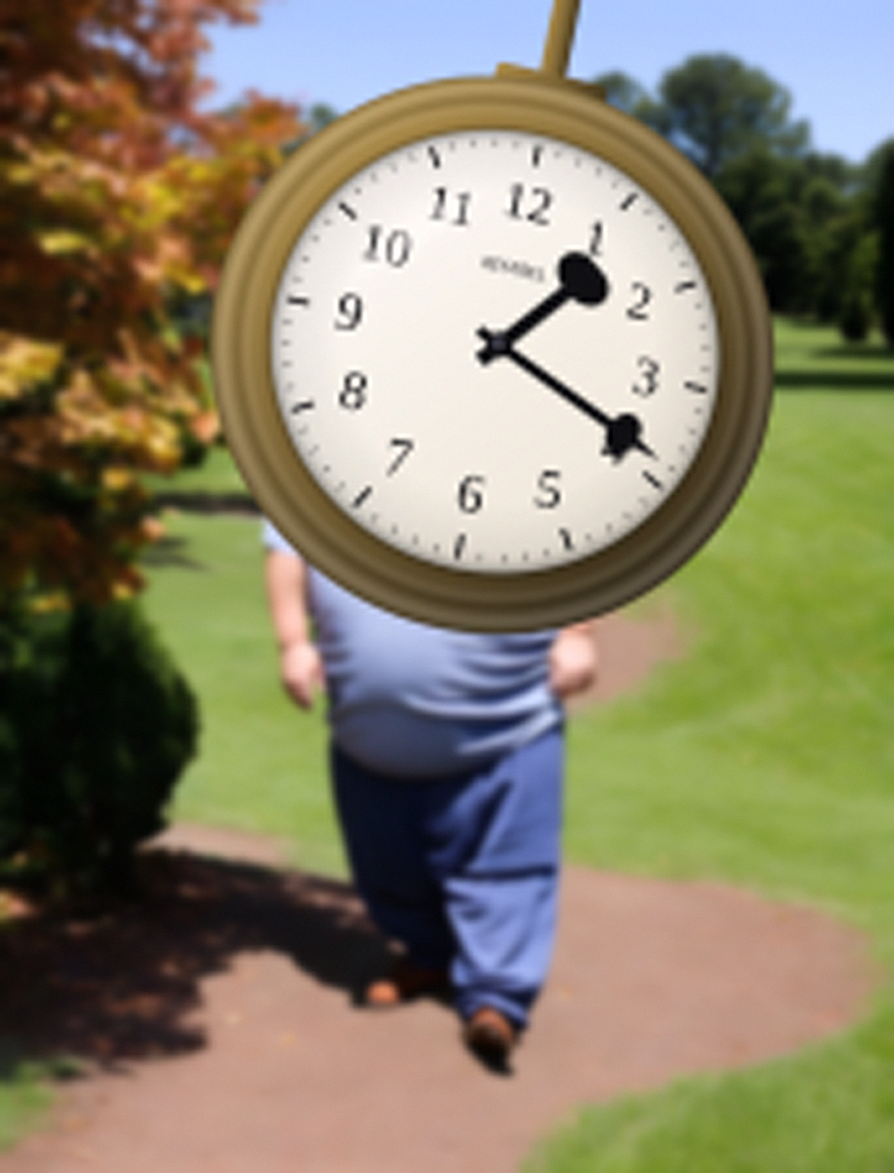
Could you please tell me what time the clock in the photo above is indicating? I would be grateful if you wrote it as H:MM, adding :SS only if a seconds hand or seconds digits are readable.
1:19
